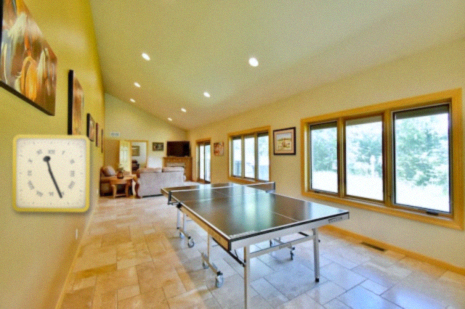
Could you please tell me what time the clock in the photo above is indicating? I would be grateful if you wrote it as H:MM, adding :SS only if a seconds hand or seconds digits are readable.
11:26
